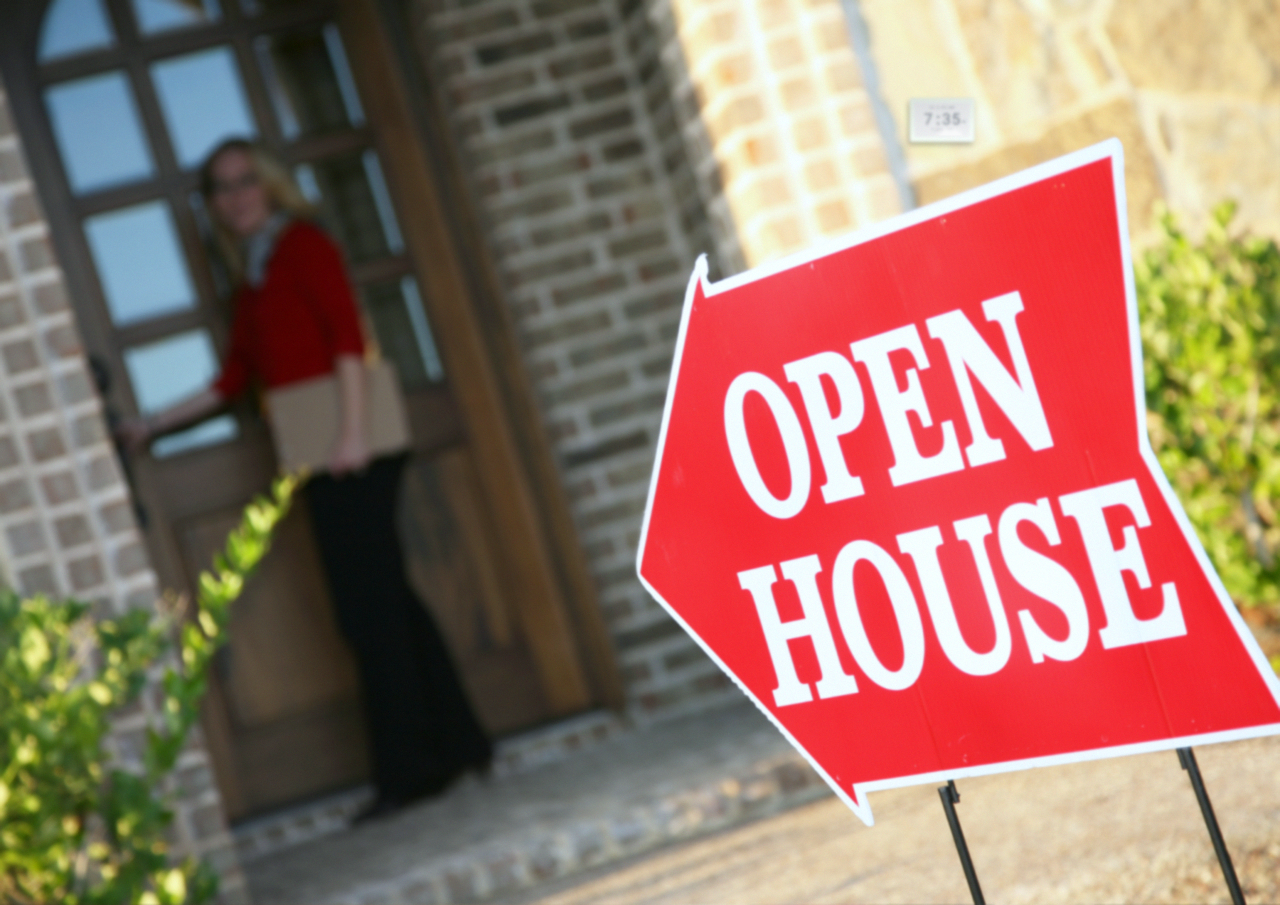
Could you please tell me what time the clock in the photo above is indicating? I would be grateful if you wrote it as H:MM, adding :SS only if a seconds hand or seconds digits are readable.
7:35
